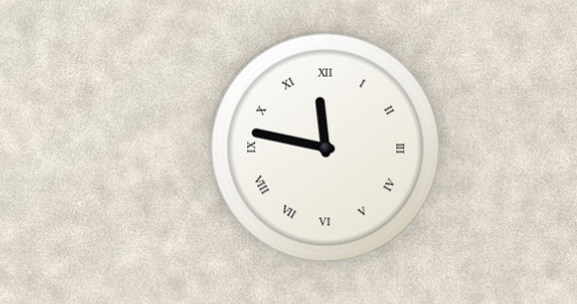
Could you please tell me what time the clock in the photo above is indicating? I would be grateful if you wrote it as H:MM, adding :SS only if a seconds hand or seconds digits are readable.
11:47
